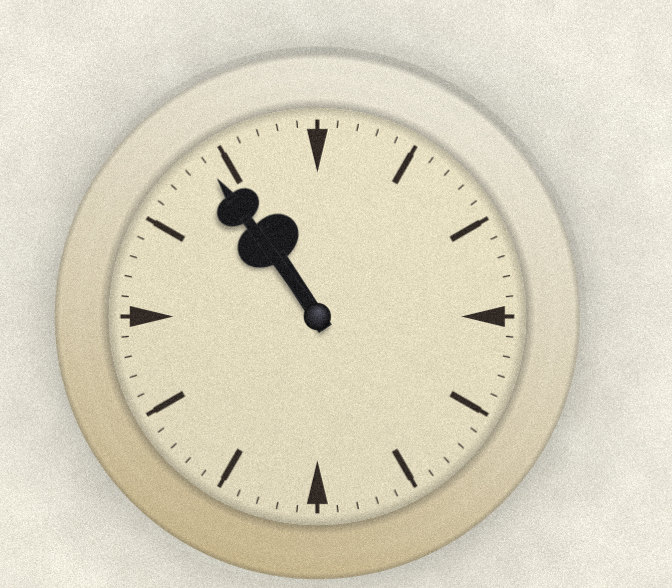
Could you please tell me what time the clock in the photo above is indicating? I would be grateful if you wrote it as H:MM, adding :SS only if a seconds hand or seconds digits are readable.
10:54
